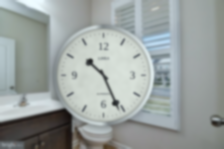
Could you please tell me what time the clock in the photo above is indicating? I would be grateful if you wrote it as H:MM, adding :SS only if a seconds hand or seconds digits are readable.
10:26
